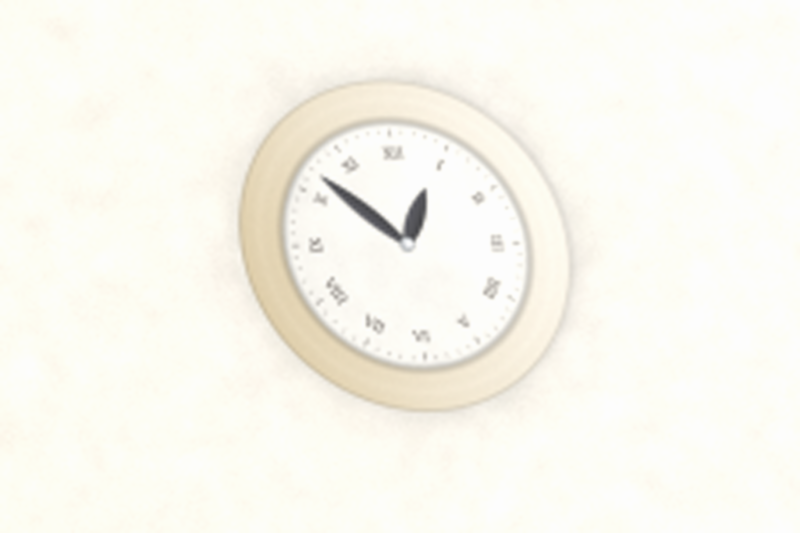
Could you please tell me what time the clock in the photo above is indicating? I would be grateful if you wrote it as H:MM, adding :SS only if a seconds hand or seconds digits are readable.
12:52
